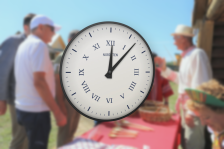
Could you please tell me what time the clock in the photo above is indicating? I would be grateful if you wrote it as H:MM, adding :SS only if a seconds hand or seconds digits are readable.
12:07
